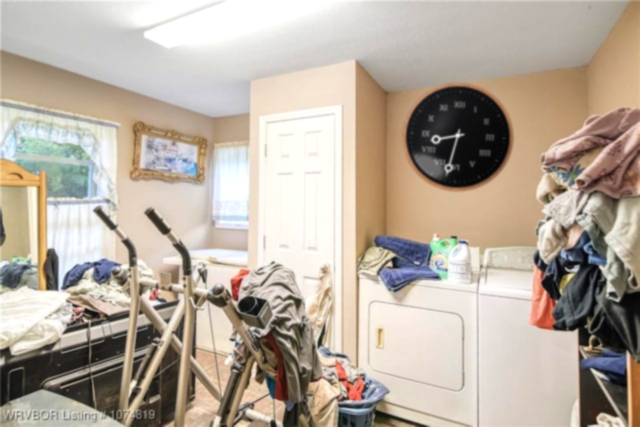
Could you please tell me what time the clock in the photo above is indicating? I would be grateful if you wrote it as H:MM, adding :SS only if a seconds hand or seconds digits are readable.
8:32
